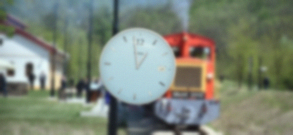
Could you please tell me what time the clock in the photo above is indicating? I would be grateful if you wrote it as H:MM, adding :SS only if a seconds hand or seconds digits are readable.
12:58
